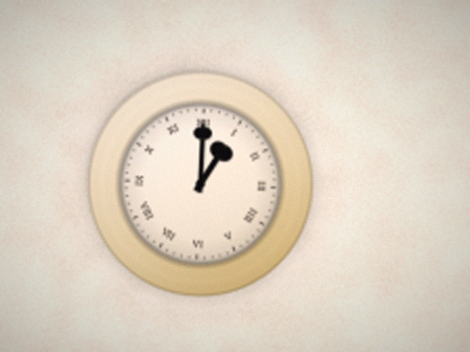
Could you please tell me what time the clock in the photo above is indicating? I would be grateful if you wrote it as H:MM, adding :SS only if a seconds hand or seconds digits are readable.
1:00
